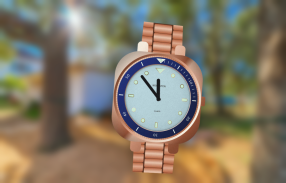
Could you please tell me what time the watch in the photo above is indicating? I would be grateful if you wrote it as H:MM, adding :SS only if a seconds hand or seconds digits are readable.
11:53
